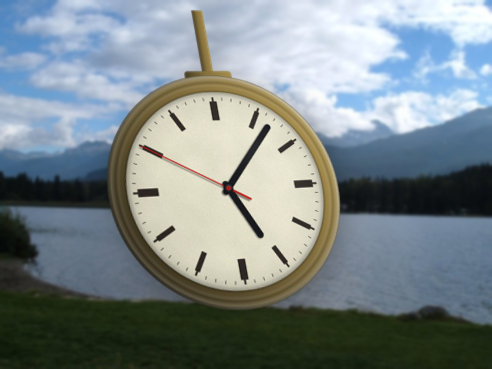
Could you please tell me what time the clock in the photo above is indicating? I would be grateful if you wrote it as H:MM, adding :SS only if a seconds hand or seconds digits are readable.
5:06:50
